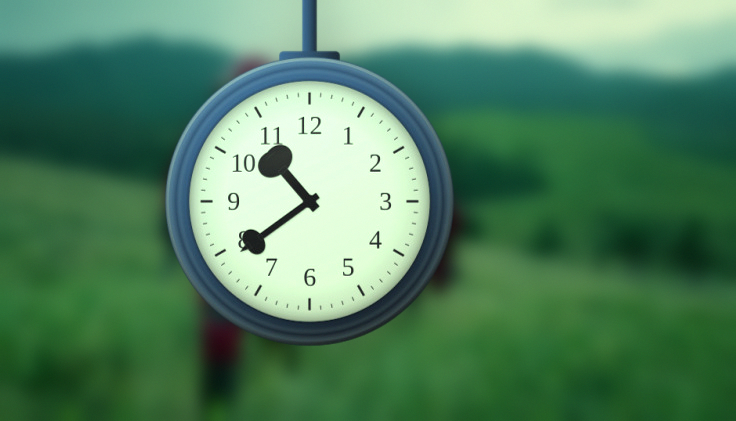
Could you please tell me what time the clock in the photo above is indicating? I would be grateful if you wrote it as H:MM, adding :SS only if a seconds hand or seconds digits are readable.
10:39
